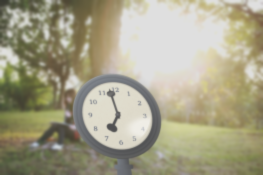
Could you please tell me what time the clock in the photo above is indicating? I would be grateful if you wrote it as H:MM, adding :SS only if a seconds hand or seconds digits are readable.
6:58
